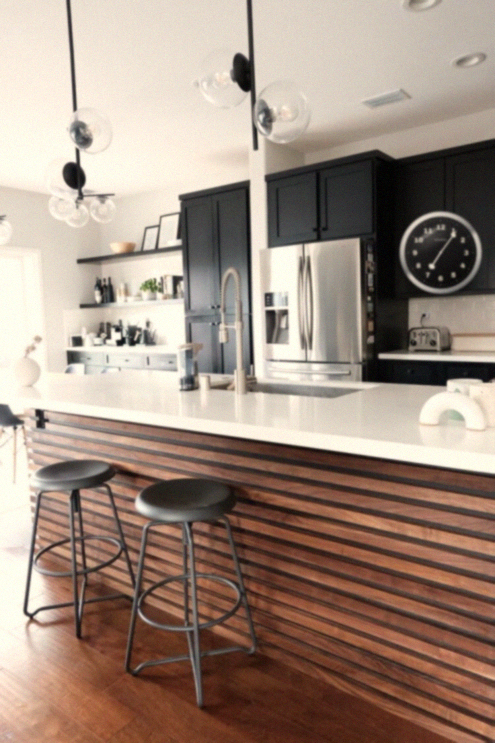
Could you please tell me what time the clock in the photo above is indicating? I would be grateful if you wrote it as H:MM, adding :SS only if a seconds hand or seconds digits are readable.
7:06
